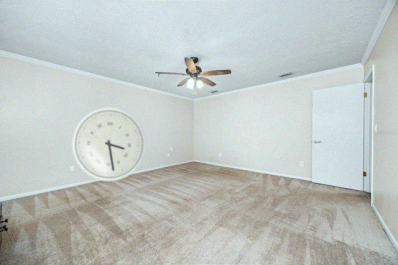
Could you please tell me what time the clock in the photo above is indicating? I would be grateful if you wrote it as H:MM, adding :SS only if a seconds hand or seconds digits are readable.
3:28
